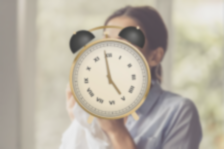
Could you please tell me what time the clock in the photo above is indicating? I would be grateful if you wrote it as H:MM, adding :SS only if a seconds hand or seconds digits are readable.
4:59
